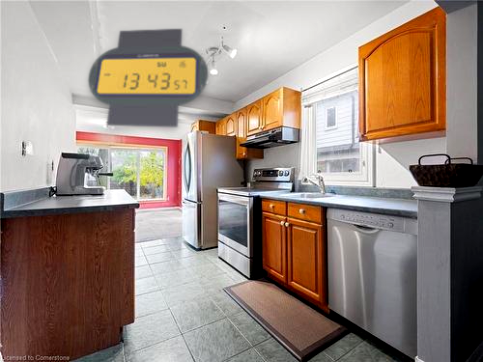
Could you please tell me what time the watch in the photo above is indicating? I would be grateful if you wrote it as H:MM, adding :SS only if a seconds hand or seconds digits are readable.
13:43
